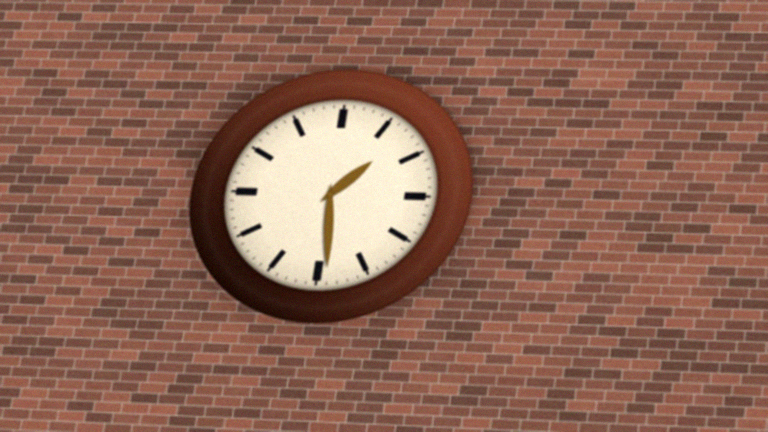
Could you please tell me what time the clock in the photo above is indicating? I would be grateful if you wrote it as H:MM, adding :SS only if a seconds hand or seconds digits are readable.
1:29
